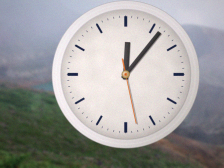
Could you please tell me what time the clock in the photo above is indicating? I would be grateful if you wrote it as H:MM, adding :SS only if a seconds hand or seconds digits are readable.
12:06:28
